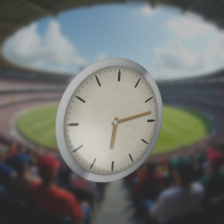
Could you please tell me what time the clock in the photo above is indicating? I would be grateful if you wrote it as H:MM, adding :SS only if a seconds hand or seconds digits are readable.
6:13
